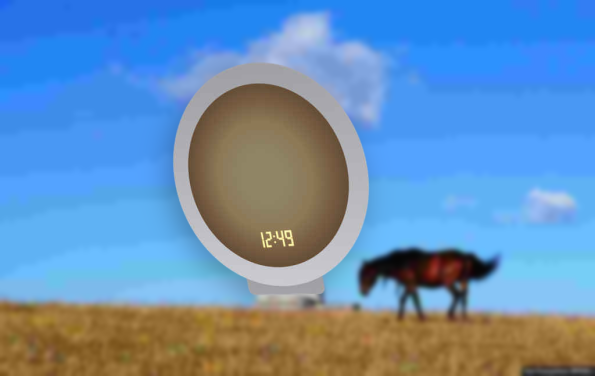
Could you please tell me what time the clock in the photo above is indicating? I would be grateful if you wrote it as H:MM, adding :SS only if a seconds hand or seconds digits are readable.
12:49
